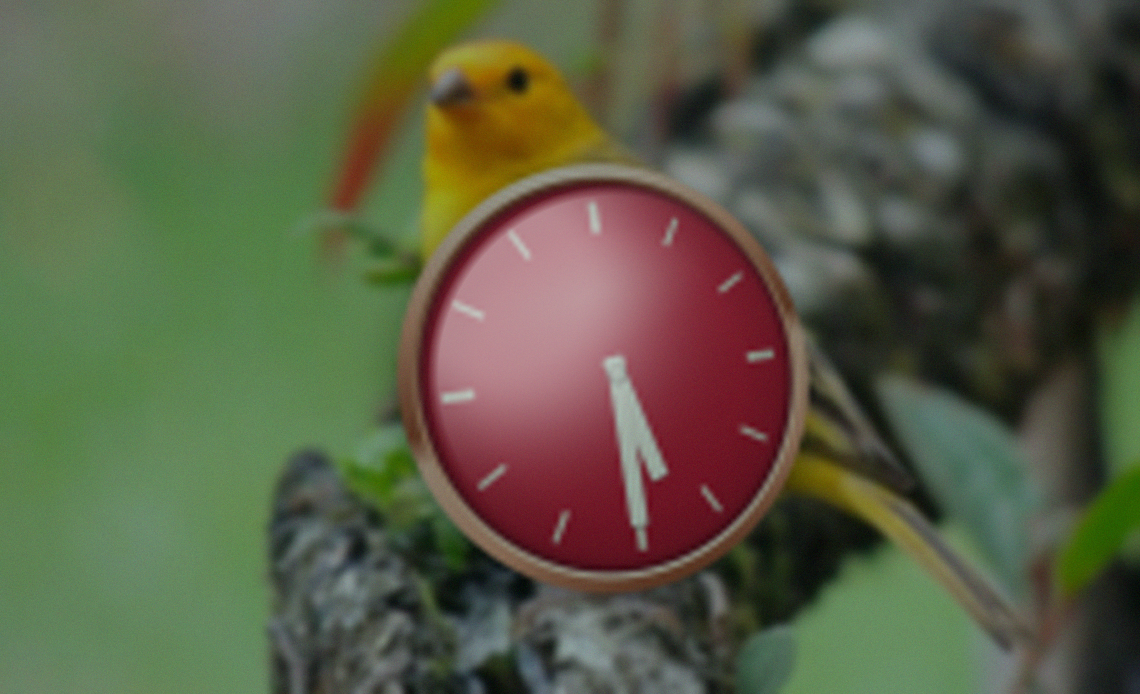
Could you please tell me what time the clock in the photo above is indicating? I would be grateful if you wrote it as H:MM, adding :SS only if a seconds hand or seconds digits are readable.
5:30
